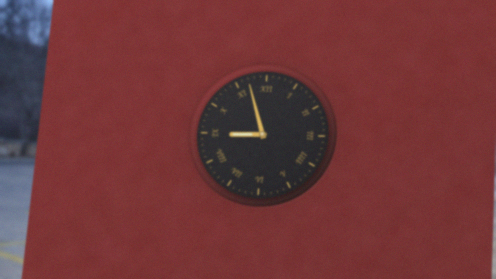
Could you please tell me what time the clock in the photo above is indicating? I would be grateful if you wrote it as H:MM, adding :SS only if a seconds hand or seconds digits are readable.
8:57
